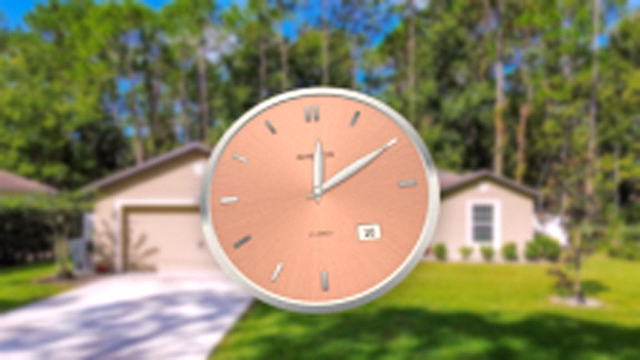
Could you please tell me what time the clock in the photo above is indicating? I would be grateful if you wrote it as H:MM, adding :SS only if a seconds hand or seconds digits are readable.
12:10
